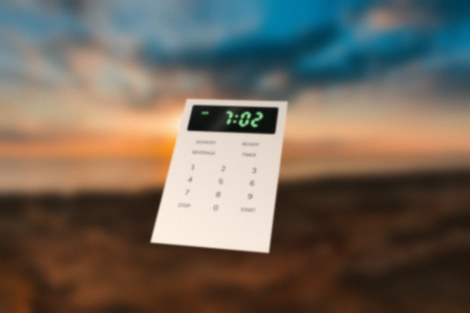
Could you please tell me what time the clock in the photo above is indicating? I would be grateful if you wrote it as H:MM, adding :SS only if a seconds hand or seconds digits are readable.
7:02
